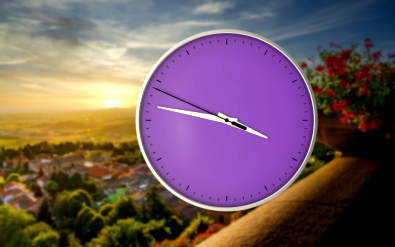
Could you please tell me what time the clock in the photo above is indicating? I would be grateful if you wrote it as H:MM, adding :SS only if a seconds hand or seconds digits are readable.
3:46:49
